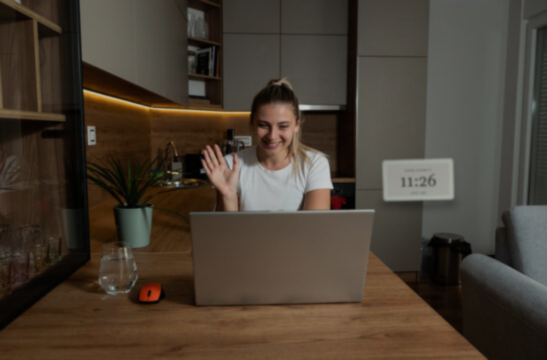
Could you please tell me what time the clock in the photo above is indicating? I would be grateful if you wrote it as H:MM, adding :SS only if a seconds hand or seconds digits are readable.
11:26
